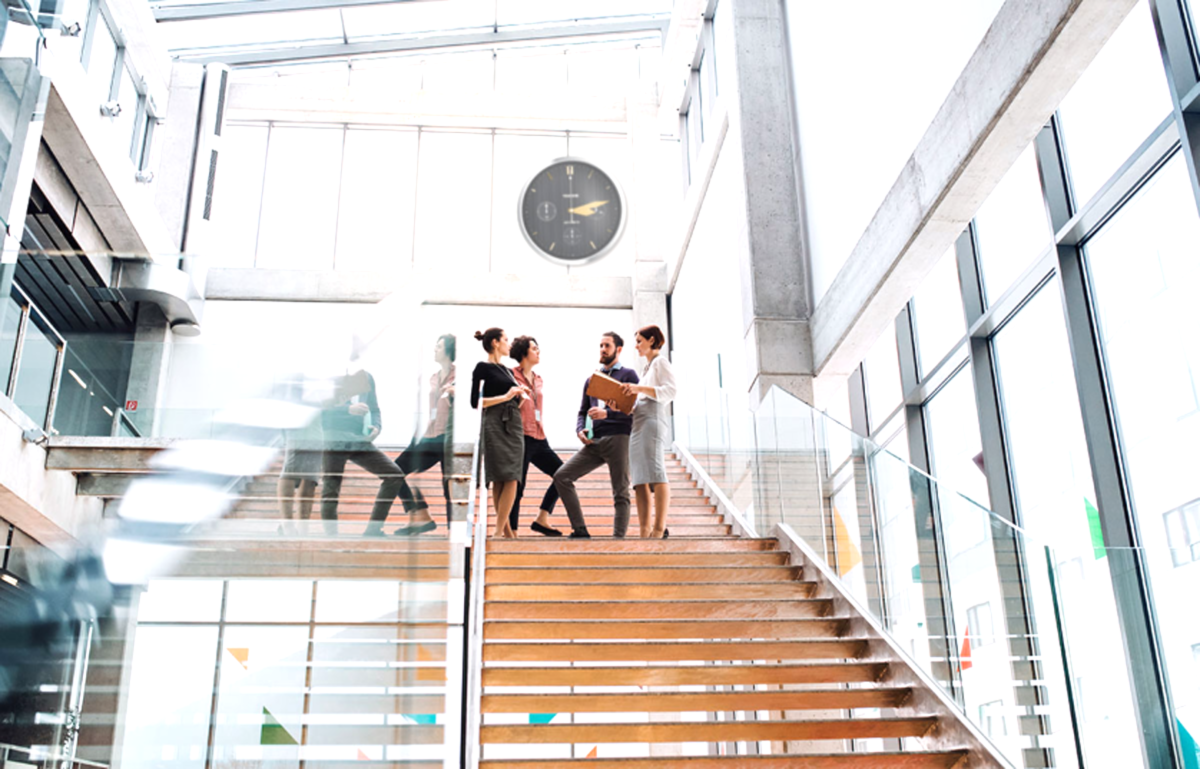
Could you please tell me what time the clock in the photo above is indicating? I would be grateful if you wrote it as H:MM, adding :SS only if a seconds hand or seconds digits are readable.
3:13
